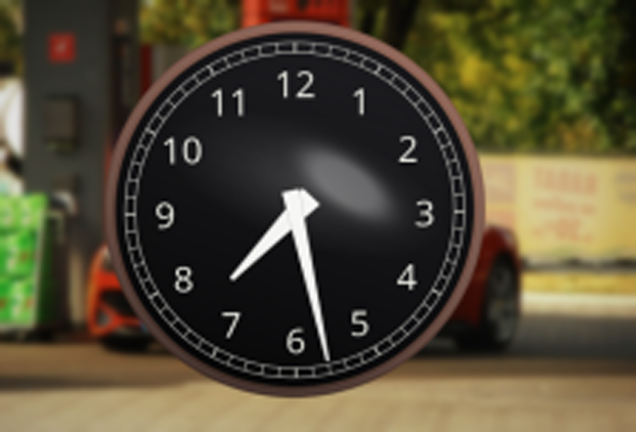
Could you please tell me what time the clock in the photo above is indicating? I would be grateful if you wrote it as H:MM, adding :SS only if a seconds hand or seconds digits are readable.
7:28
